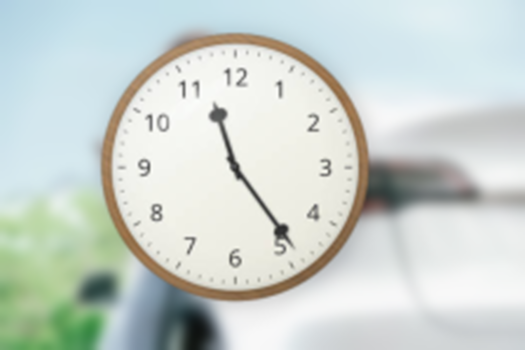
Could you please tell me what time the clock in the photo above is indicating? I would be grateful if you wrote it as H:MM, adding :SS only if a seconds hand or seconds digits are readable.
11:24
